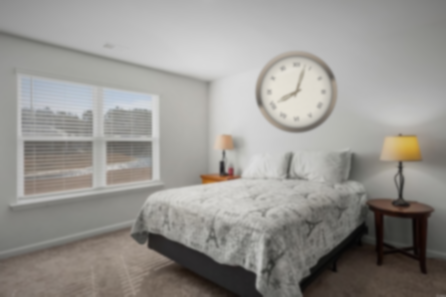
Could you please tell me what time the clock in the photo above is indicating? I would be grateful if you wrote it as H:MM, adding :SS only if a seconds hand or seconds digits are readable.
8:03
